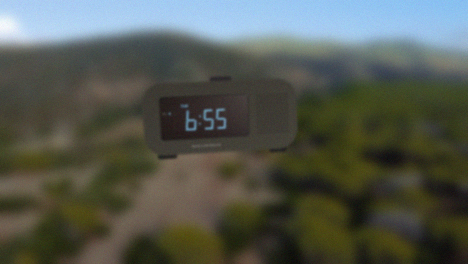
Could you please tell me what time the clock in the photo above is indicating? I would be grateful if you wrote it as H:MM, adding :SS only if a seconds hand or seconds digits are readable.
6:55
